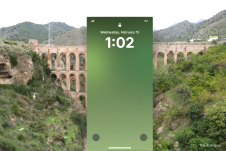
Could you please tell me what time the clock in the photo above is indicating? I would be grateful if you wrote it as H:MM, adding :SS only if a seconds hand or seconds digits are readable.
1:02
